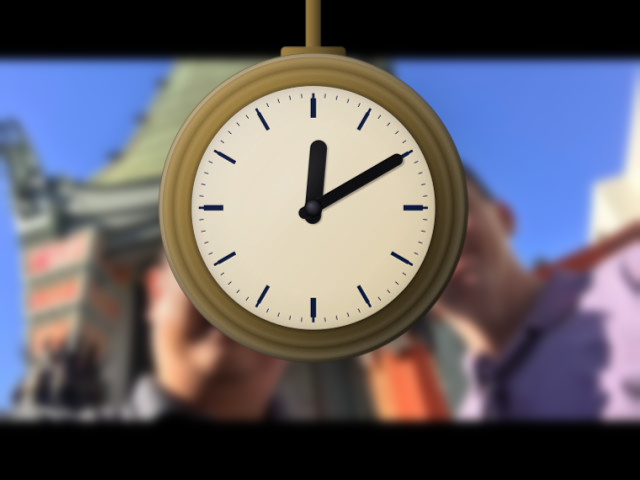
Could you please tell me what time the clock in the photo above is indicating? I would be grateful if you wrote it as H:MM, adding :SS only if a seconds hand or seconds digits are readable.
12:10
